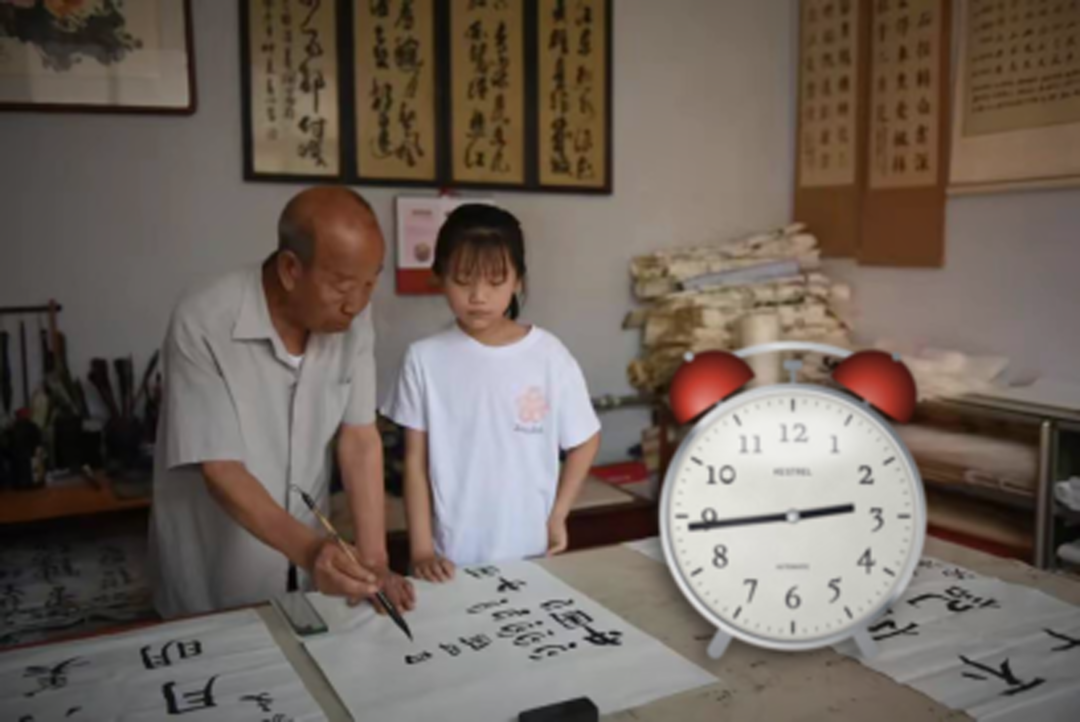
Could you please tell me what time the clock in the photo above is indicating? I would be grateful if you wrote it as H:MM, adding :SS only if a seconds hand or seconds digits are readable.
2:44
